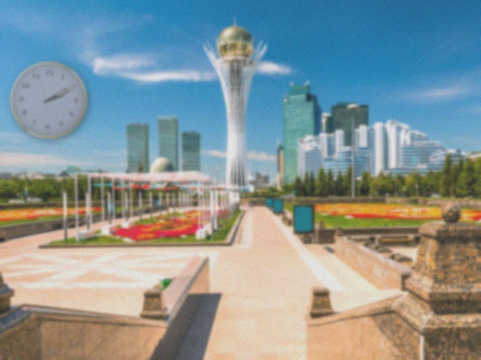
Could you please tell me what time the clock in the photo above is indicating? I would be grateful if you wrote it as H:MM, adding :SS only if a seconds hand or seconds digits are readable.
2:10
